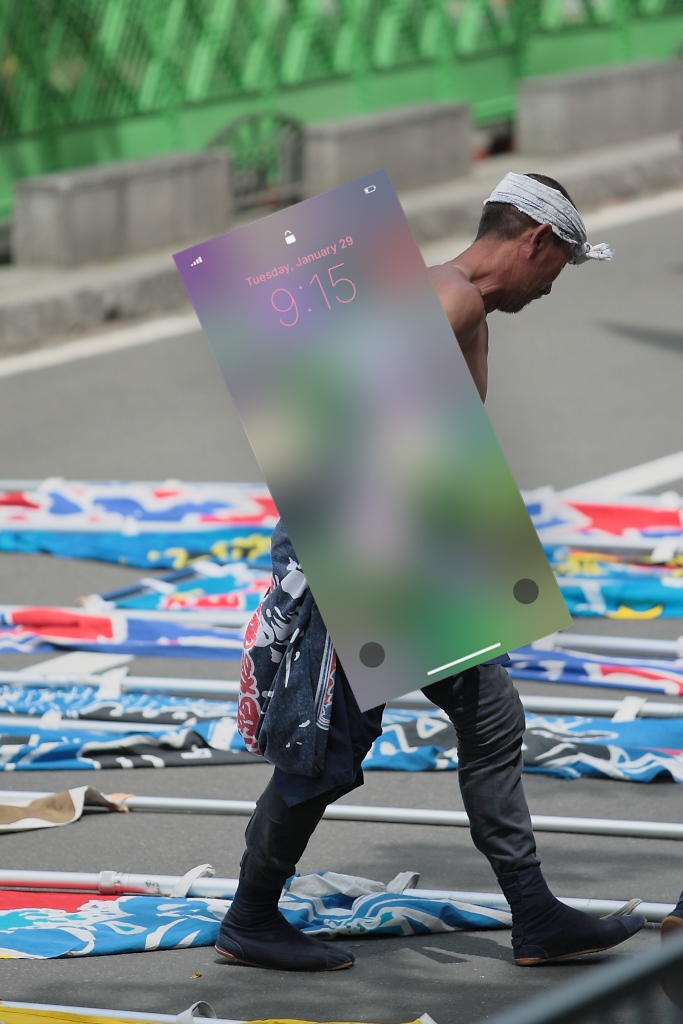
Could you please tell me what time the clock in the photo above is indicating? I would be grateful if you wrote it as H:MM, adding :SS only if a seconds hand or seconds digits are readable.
9:15
